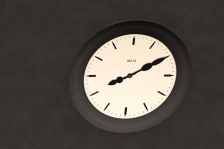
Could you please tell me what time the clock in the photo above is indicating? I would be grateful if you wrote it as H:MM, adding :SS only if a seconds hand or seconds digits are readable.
8:10
